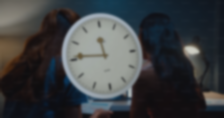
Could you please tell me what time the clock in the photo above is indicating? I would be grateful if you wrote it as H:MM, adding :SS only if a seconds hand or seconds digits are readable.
11:46
